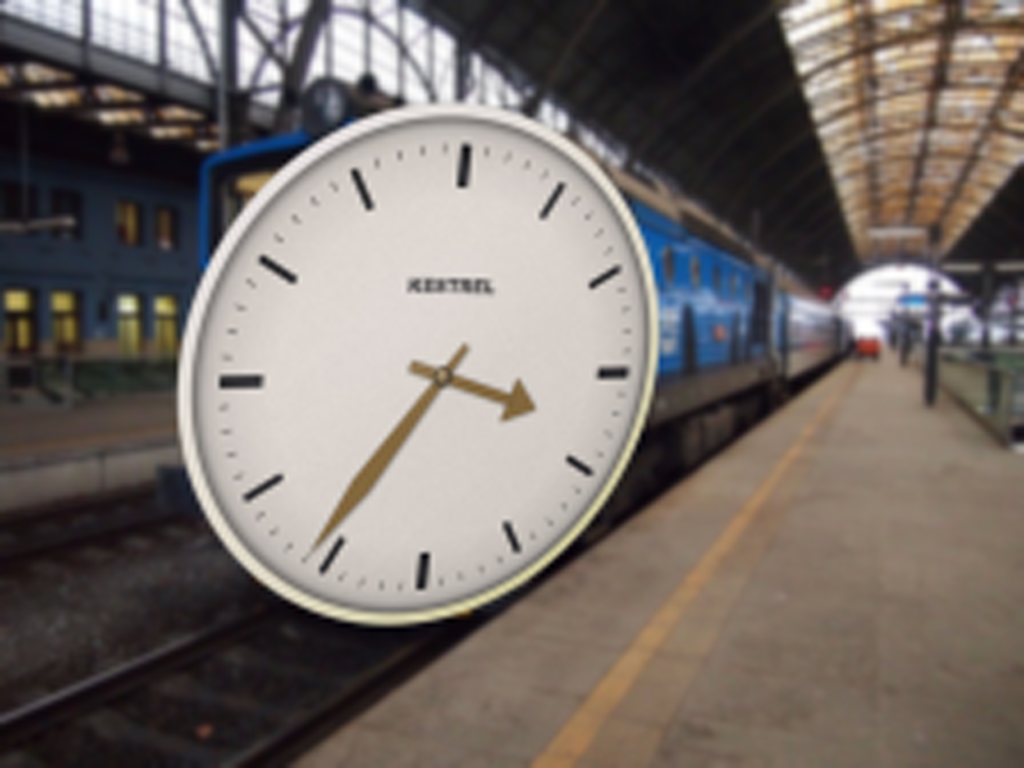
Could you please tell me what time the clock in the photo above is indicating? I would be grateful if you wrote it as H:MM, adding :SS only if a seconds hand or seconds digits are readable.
3:36
